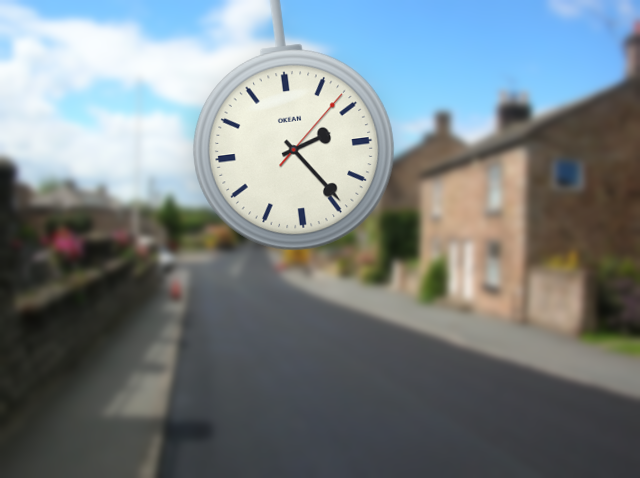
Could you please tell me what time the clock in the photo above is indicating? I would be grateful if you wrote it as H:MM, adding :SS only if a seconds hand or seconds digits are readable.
2:24:08
